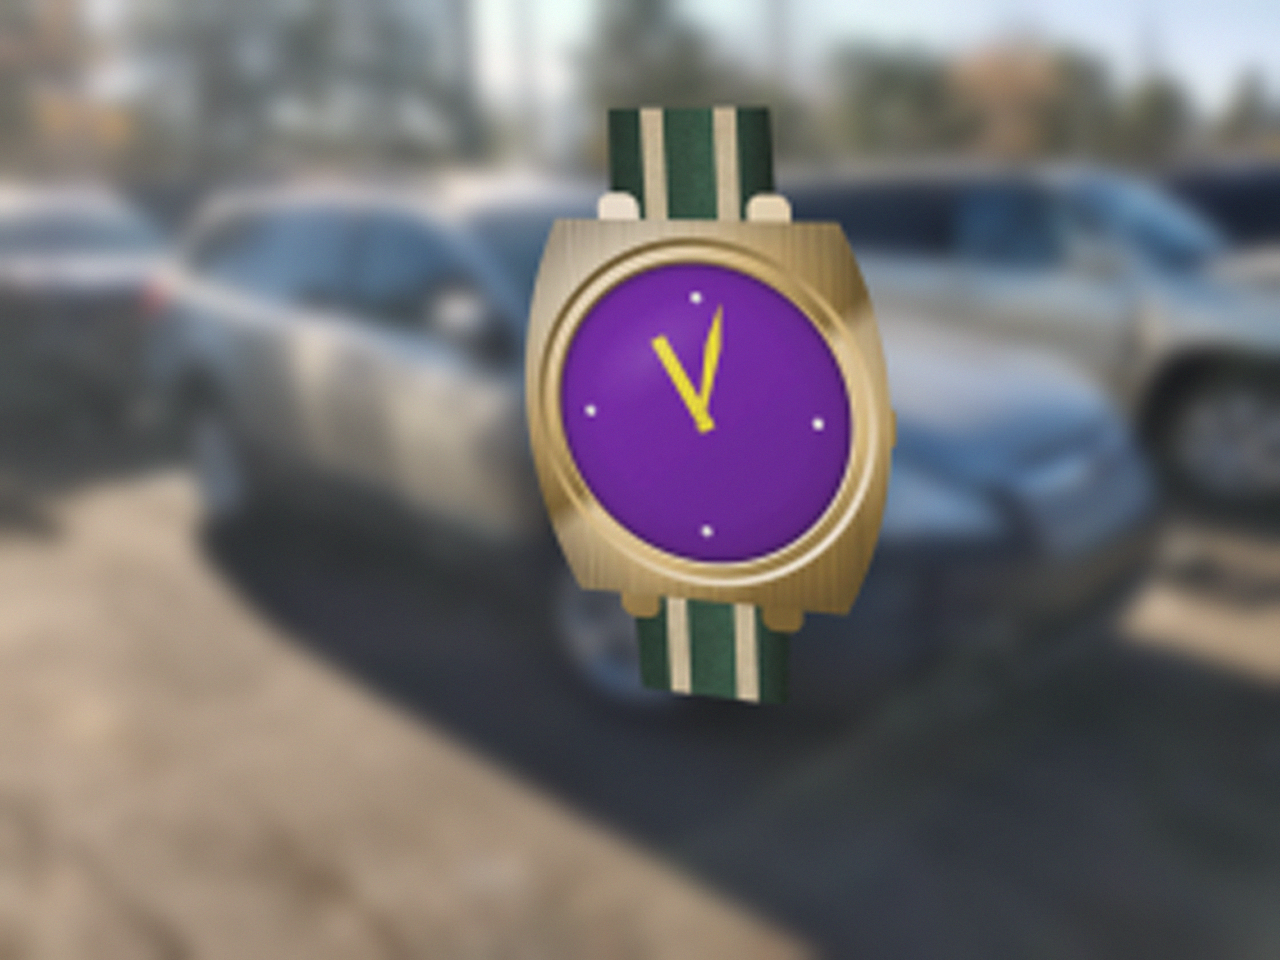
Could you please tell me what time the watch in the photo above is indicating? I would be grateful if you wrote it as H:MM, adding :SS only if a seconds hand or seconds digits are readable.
11:02
